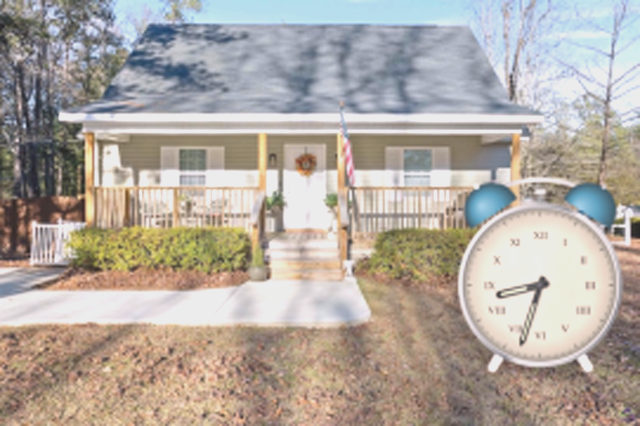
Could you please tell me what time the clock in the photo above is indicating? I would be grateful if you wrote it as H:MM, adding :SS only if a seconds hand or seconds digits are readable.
8:33
